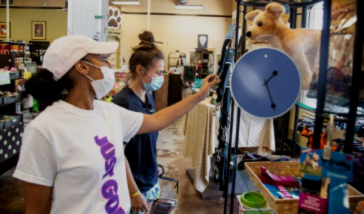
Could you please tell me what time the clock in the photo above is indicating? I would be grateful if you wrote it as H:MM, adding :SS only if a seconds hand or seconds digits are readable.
1:27
